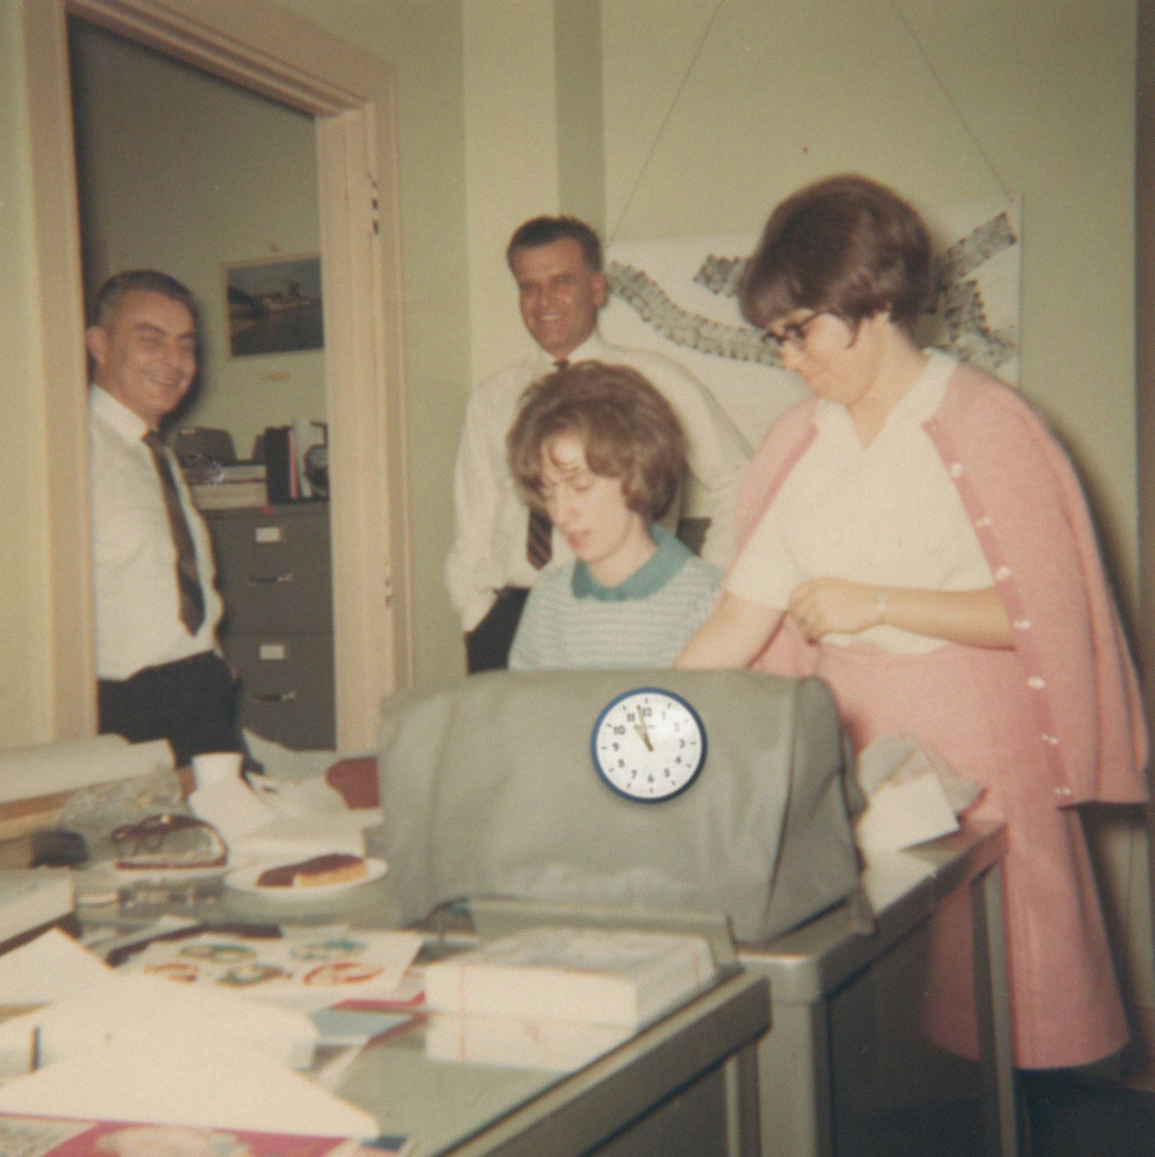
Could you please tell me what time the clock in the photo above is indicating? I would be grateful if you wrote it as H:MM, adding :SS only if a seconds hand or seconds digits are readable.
10:58
